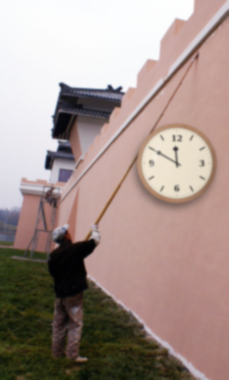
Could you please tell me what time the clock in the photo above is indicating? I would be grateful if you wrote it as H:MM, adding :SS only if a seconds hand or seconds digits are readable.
11:50
